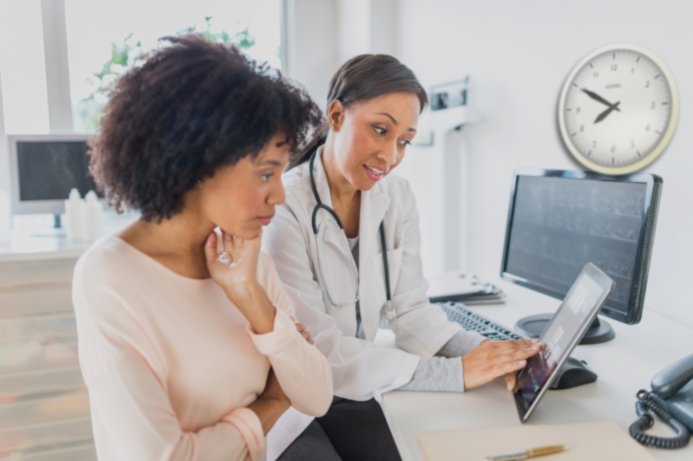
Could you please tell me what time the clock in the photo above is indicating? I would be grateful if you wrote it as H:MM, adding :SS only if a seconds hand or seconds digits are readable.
7:50
